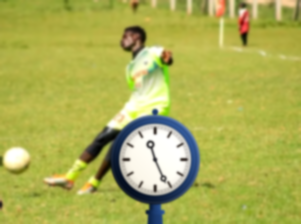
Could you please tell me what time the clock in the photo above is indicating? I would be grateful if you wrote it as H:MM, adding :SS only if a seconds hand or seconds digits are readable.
11:26
